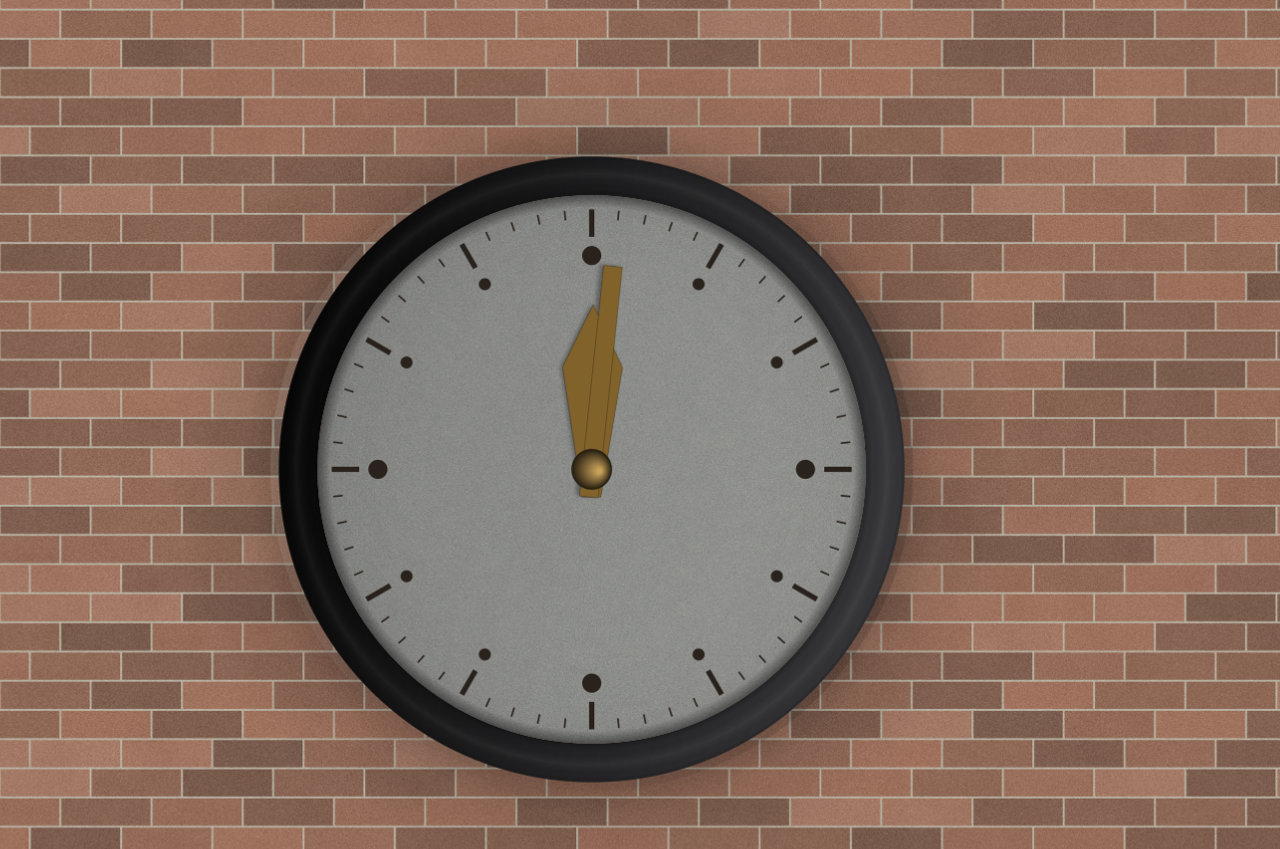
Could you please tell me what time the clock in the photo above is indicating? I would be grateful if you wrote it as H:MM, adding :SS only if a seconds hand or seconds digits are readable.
12:01
